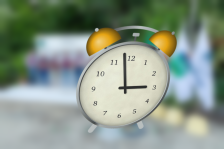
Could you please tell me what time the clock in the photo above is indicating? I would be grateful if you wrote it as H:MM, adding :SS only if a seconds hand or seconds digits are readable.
2:58
